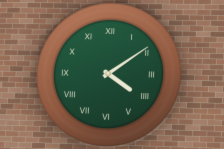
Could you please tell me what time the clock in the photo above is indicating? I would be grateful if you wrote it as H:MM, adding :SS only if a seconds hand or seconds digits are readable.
4:09
